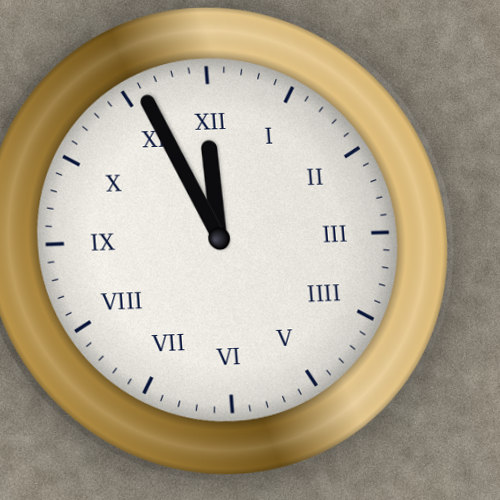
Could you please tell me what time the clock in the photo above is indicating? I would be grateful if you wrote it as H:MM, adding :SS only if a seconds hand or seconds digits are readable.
11:56
